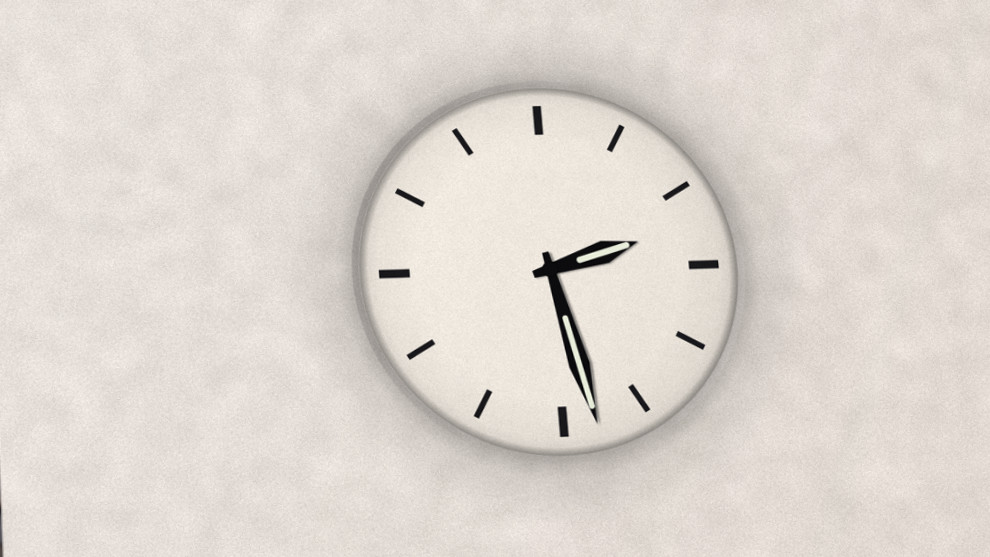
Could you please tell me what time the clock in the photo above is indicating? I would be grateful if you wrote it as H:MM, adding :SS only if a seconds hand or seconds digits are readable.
2:28
